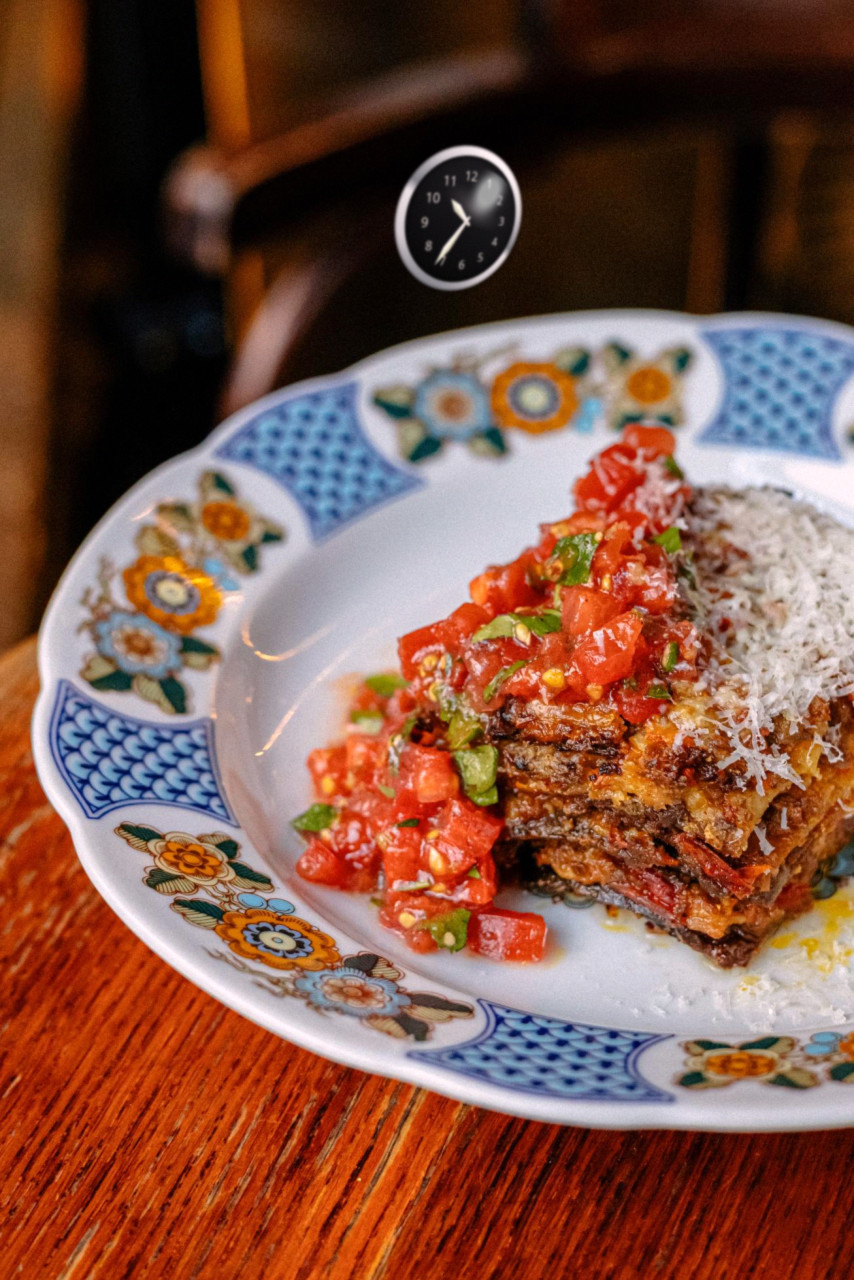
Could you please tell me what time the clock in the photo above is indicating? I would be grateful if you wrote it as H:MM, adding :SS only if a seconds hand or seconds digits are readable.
10:36
